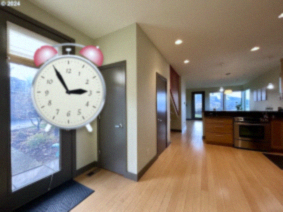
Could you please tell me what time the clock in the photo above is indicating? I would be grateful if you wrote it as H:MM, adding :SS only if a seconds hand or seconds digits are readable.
2:55
